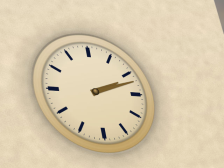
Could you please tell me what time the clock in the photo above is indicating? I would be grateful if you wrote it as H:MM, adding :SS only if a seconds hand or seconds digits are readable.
2:12
